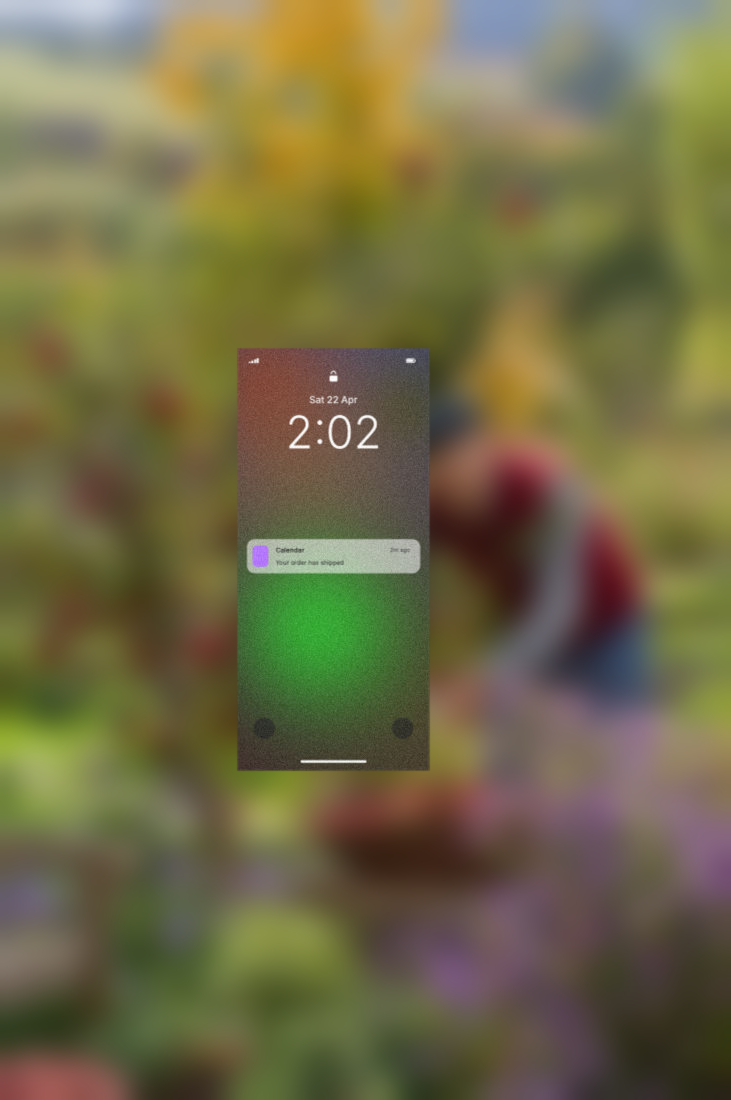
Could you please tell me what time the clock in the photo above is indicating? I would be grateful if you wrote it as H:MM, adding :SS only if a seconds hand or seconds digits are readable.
2:02
